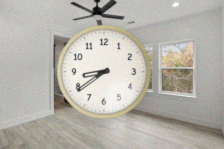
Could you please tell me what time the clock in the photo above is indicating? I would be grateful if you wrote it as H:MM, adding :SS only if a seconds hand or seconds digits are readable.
8:39
